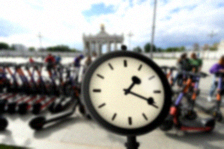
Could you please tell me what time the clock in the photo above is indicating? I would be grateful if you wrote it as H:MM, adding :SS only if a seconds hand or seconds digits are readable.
1:19
